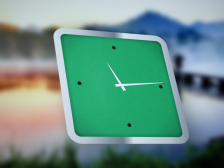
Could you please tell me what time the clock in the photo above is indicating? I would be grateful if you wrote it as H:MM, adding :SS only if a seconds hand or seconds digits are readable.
11:14
